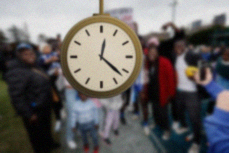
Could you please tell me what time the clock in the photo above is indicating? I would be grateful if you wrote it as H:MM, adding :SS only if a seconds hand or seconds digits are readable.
12:22
